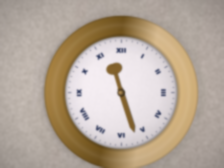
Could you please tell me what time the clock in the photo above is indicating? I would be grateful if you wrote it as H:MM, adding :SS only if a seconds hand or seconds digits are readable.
11:27
